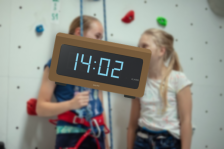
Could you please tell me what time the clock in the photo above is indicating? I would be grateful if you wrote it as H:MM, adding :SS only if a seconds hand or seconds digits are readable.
14:02
